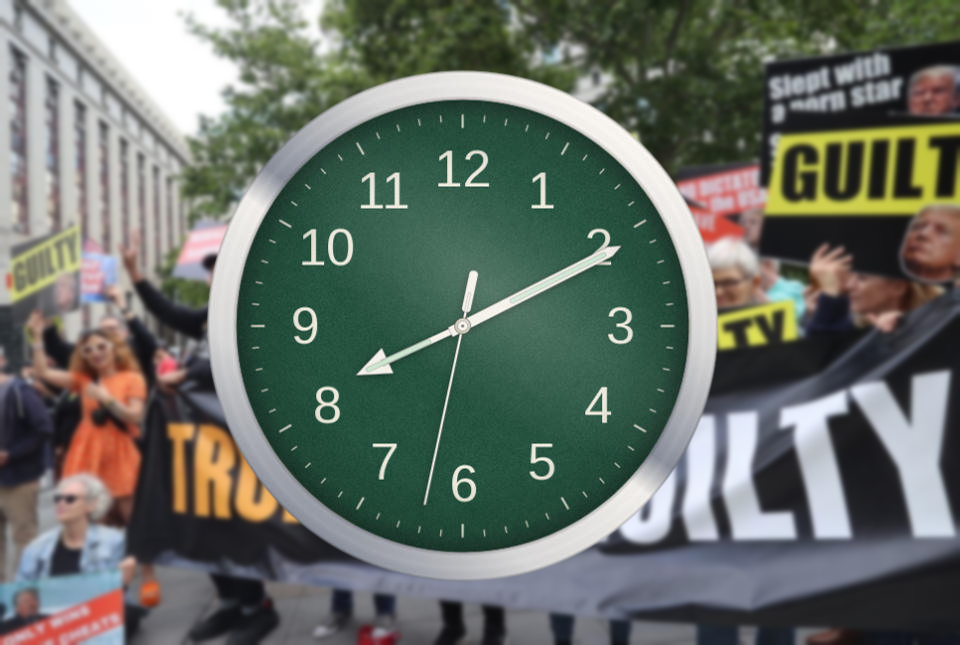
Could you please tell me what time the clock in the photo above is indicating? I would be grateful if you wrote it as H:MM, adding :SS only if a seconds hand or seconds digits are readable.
8:10:32
